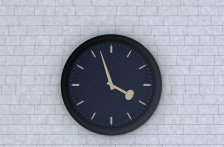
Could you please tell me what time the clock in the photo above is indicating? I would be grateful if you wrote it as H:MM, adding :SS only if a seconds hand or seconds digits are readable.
3:57
